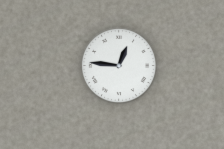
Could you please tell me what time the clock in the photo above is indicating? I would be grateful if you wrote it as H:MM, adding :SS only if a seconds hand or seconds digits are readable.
12:46
